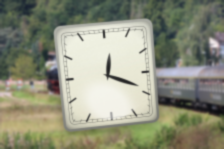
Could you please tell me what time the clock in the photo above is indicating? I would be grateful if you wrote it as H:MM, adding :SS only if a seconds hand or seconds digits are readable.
12:19
